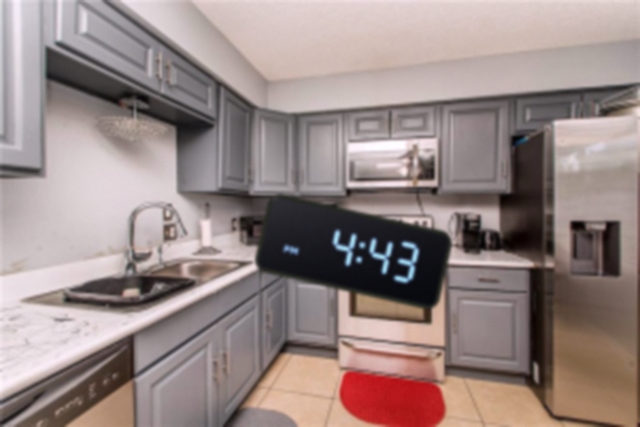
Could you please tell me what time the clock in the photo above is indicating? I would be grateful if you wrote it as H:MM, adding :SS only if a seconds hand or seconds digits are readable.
4:43
